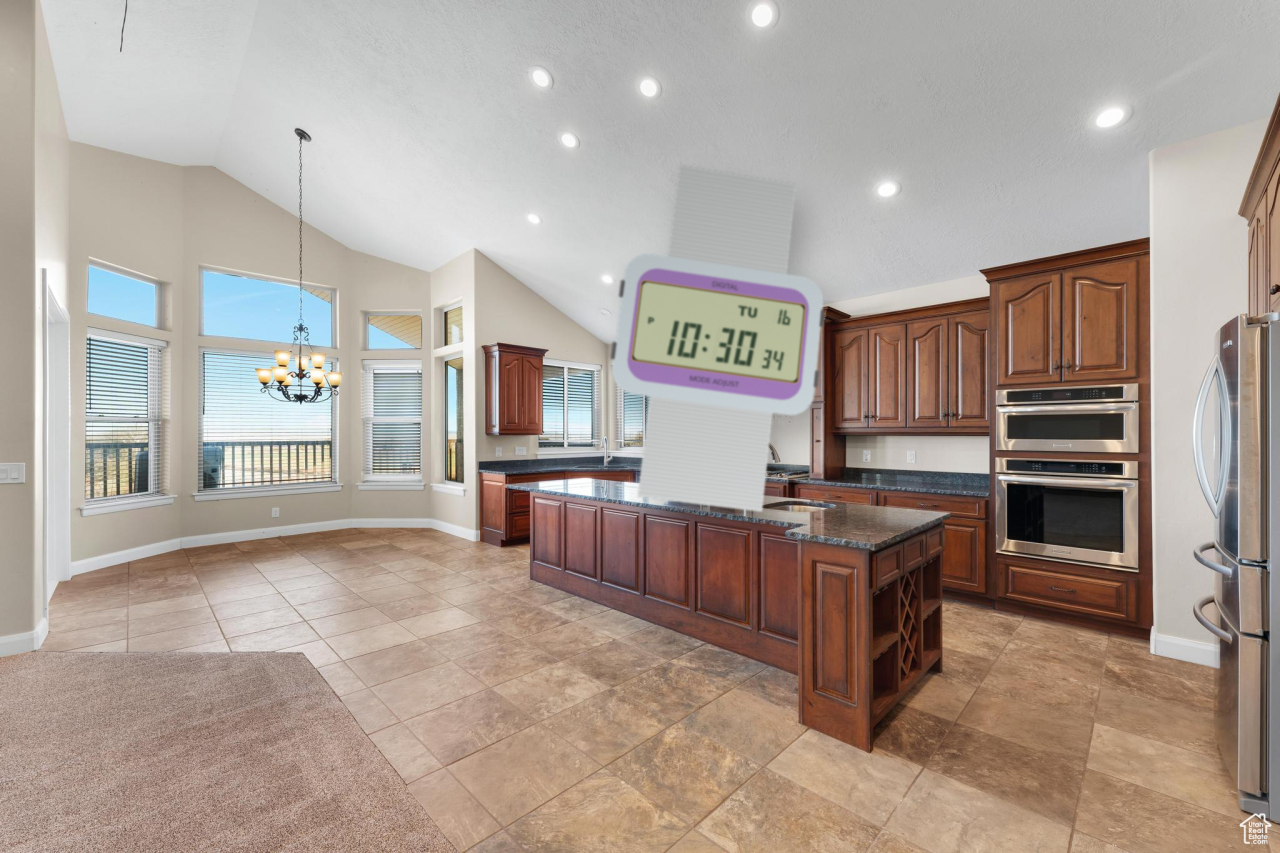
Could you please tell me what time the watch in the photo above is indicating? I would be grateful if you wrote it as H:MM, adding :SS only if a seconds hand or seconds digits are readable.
10:30:34
